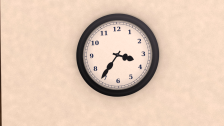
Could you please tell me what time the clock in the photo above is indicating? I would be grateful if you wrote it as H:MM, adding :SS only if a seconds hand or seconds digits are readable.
3:36
